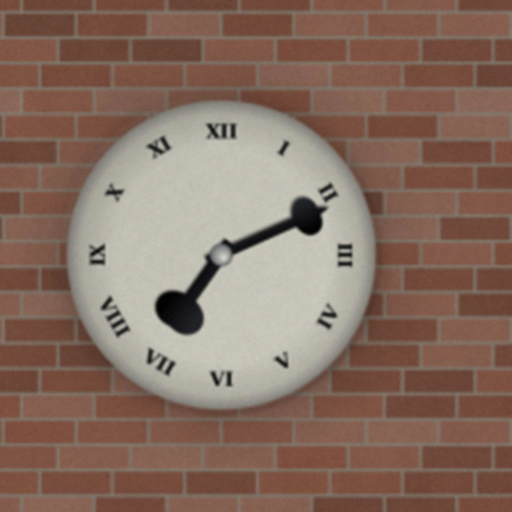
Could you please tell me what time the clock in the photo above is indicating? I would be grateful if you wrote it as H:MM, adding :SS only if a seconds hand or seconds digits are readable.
7:11
